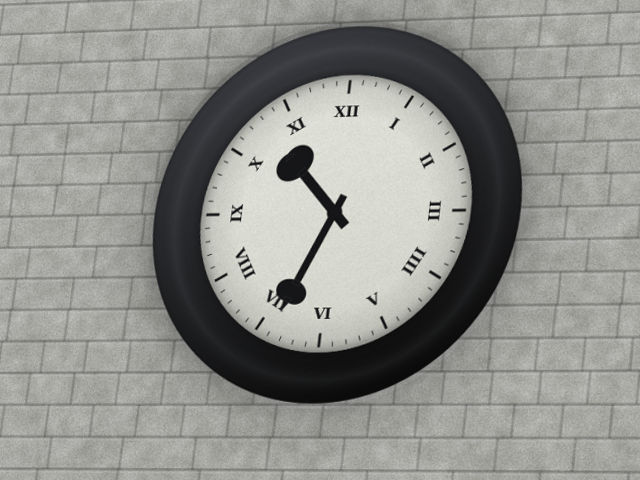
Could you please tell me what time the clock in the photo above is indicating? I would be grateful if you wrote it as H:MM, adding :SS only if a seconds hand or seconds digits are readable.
10:34
